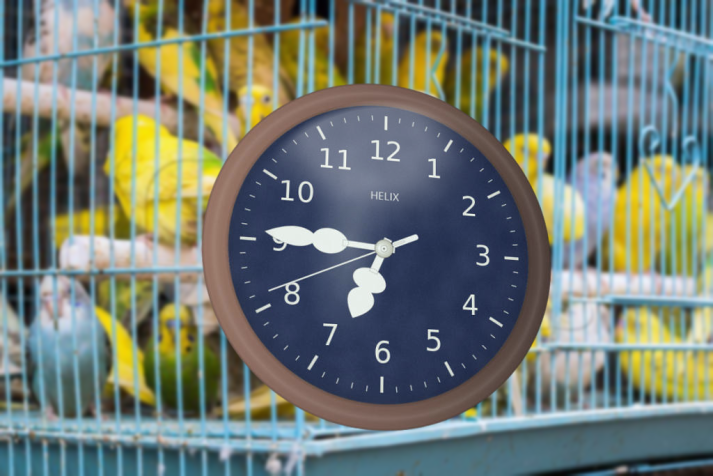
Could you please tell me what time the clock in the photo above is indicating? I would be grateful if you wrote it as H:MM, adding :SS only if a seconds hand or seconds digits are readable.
6:45:41
